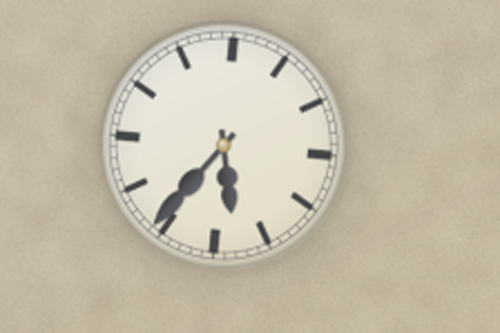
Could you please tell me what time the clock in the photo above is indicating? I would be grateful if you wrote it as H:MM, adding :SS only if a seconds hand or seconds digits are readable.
5:36
